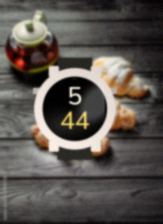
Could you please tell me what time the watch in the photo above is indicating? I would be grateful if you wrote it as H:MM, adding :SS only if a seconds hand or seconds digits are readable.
5:44
